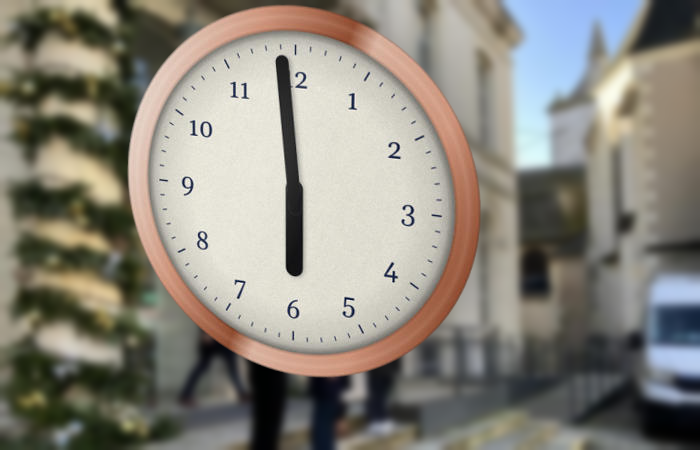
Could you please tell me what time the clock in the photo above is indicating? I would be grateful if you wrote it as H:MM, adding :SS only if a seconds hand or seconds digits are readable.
5:59
